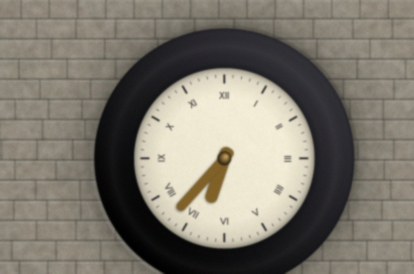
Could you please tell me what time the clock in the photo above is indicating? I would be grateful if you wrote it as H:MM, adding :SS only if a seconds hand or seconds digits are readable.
6:37
